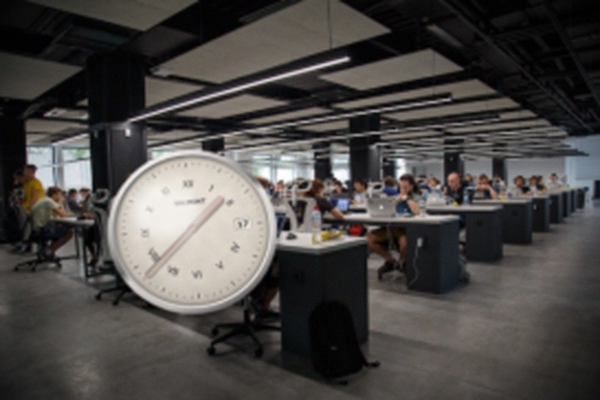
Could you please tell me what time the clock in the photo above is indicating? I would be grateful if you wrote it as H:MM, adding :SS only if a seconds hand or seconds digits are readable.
1:38
